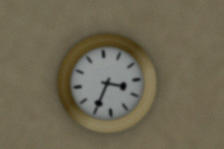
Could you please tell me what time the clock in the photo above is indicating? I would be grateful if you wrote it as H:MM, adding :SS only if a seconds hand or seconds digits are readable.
3:35
